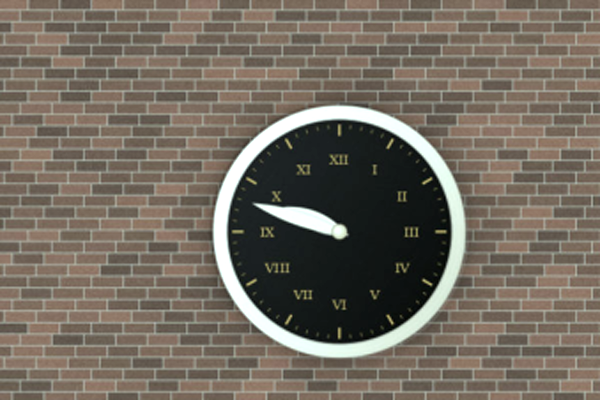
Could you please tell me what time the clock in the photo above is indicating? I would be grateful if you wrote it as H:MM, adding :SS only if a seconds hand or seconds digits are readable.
9:48
